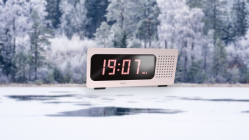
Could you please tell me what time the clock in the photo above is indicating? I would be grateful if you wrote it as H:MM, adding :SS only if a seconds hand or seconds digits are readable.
19:07
